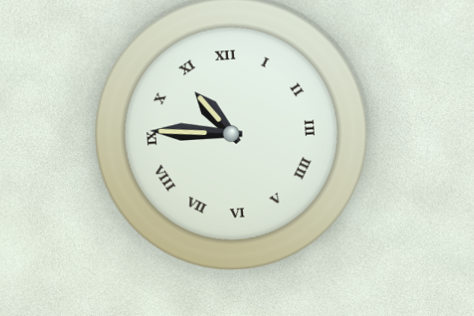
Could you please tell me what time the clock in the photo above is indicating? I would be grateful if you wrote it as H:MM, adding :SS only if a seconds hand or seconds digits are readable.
10:46
